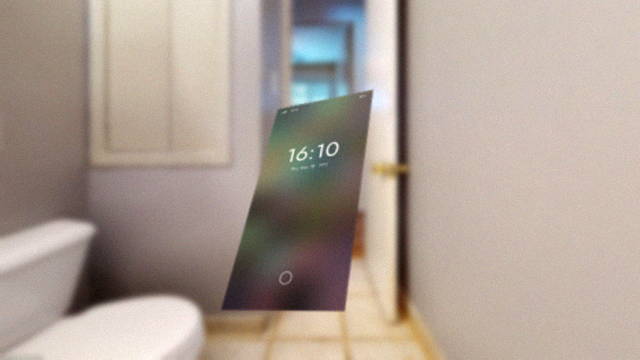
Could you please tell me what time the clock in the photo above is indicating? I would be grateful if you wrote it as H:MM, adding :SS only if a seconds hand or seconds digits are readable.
16:10
